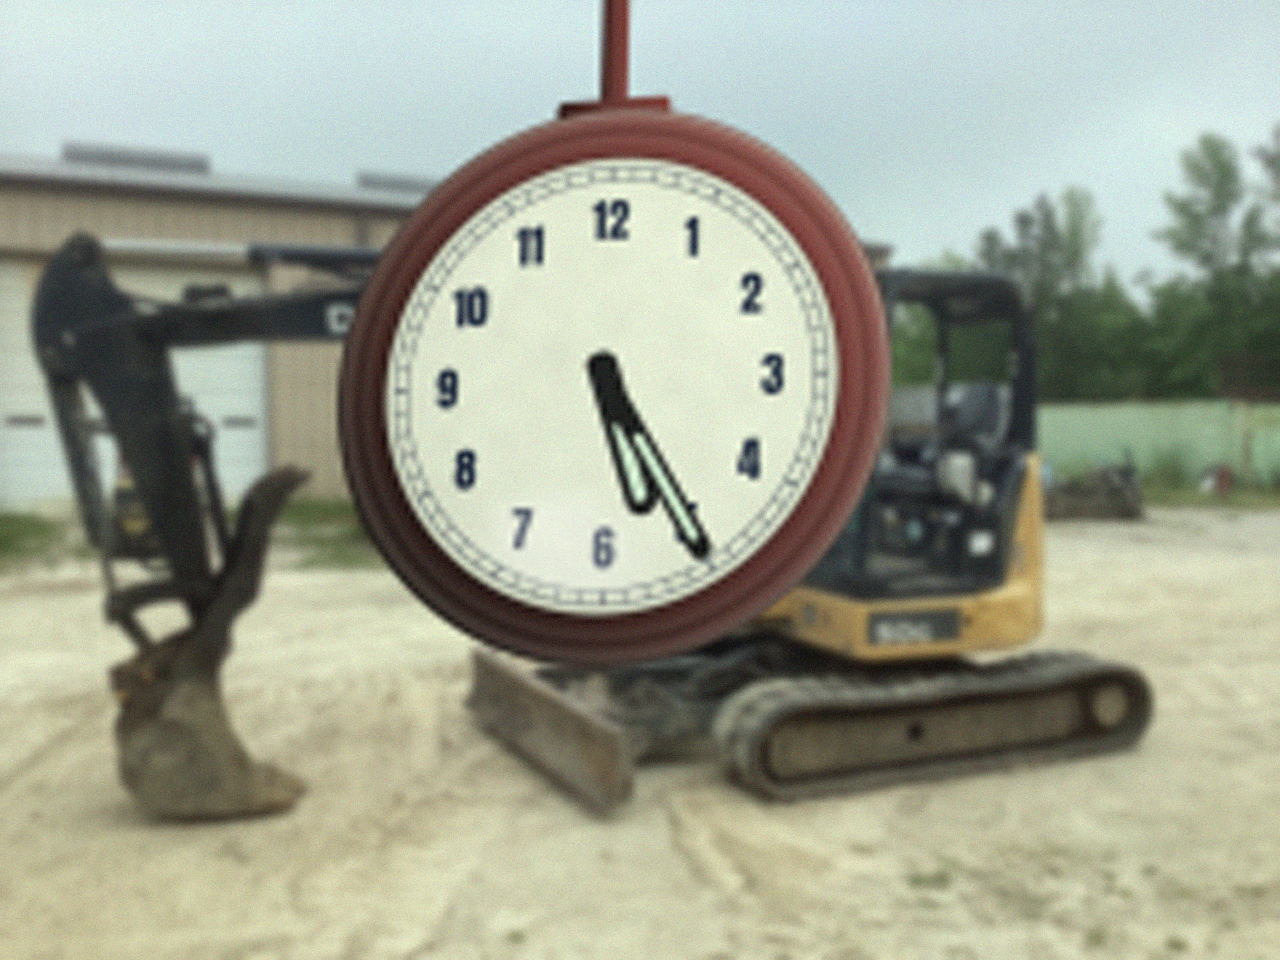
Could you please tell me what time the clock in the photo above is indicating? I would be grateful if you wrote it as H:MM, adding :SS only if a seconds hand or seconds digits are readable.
5:25
